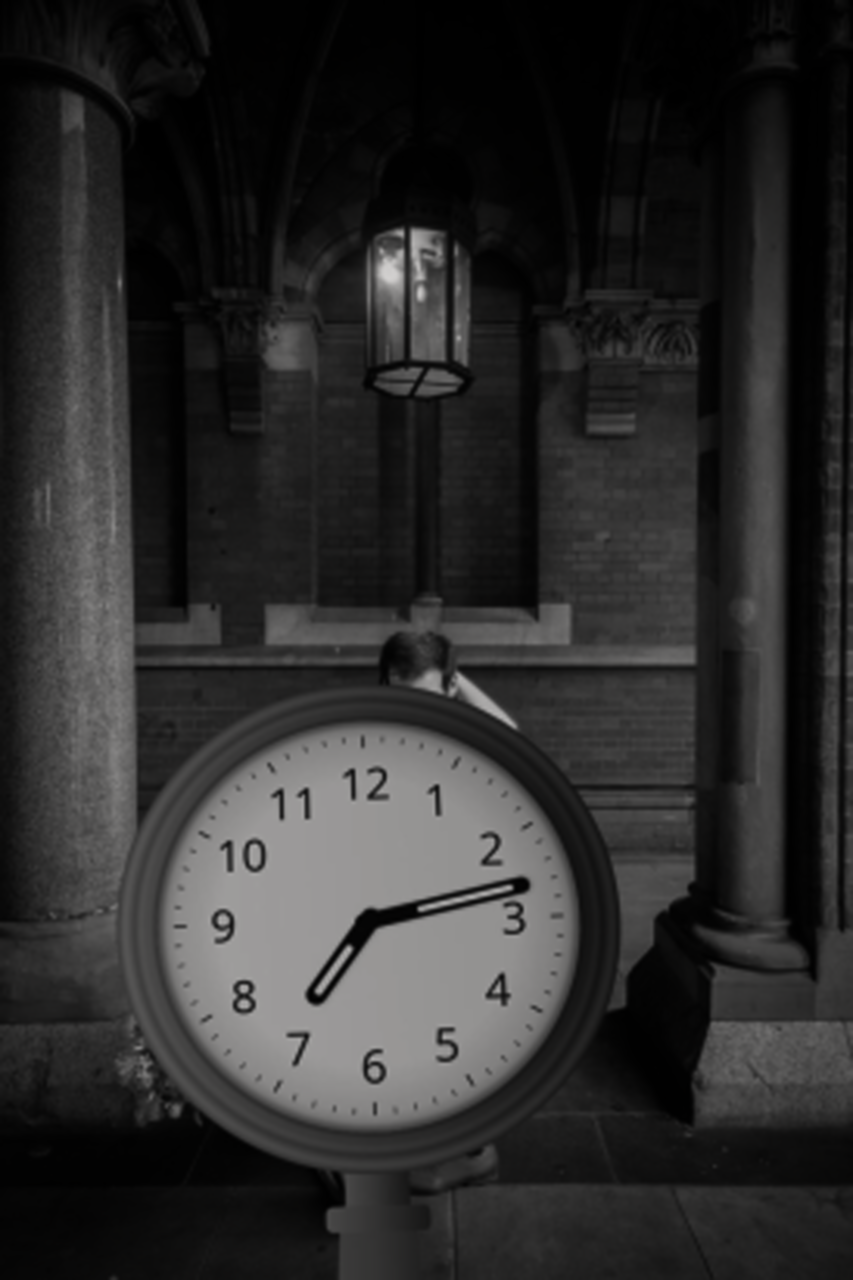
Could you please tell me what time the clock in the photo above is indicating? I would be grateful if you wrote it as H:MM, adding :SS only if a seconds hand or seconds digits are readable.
7:13
